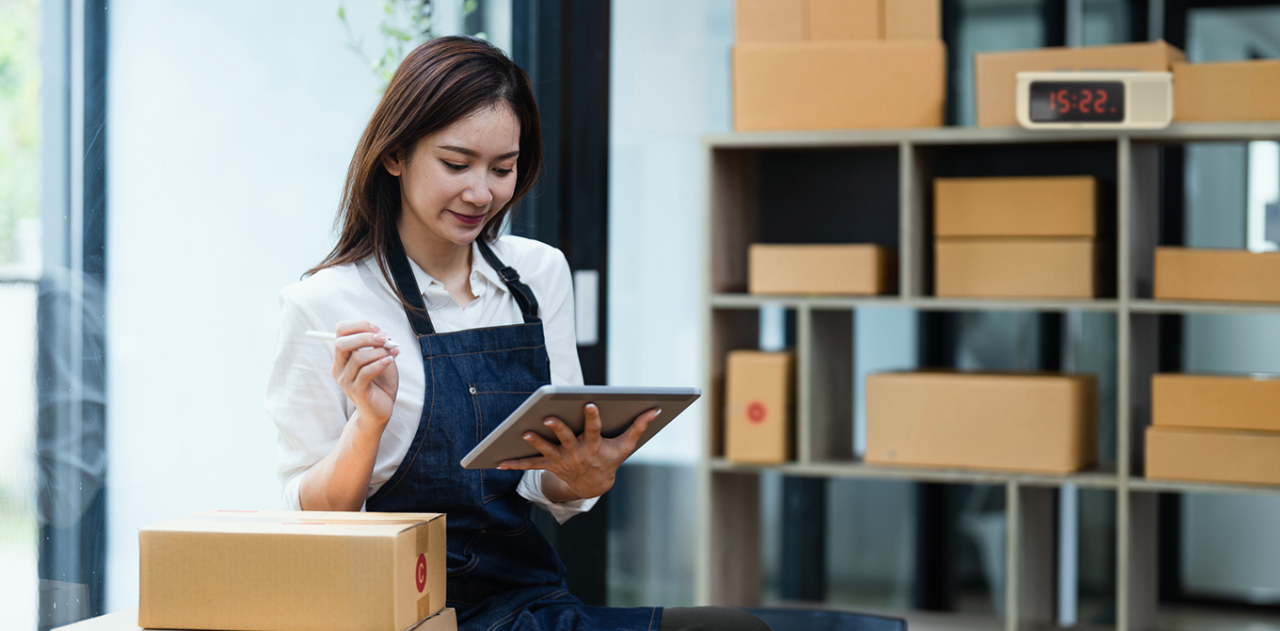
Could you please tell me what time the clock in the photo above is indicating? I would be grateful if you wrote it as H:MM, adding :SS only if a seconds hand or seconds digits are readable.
15:22
